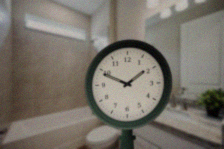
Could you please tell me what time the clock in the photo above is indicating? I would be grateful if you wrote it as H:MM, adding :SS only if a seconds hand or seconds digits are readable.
1:49
